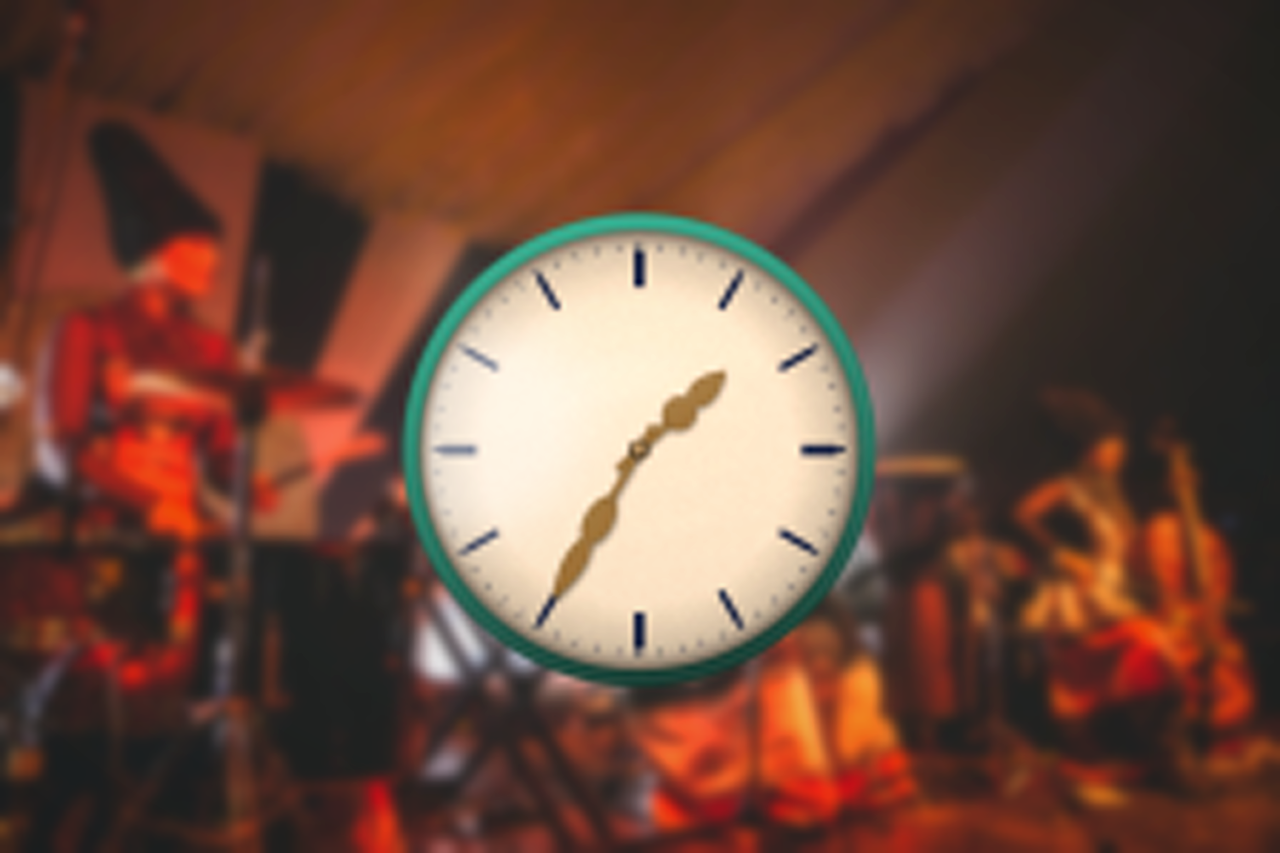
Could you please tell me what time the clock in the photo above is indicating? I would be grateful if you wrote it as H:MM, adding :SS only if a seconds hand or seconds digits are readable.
1:35
